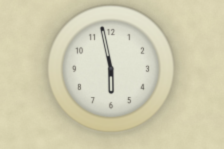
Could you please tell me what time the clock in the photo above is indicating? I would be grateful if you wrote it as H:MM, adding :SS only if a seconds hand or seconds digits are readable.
5:58
